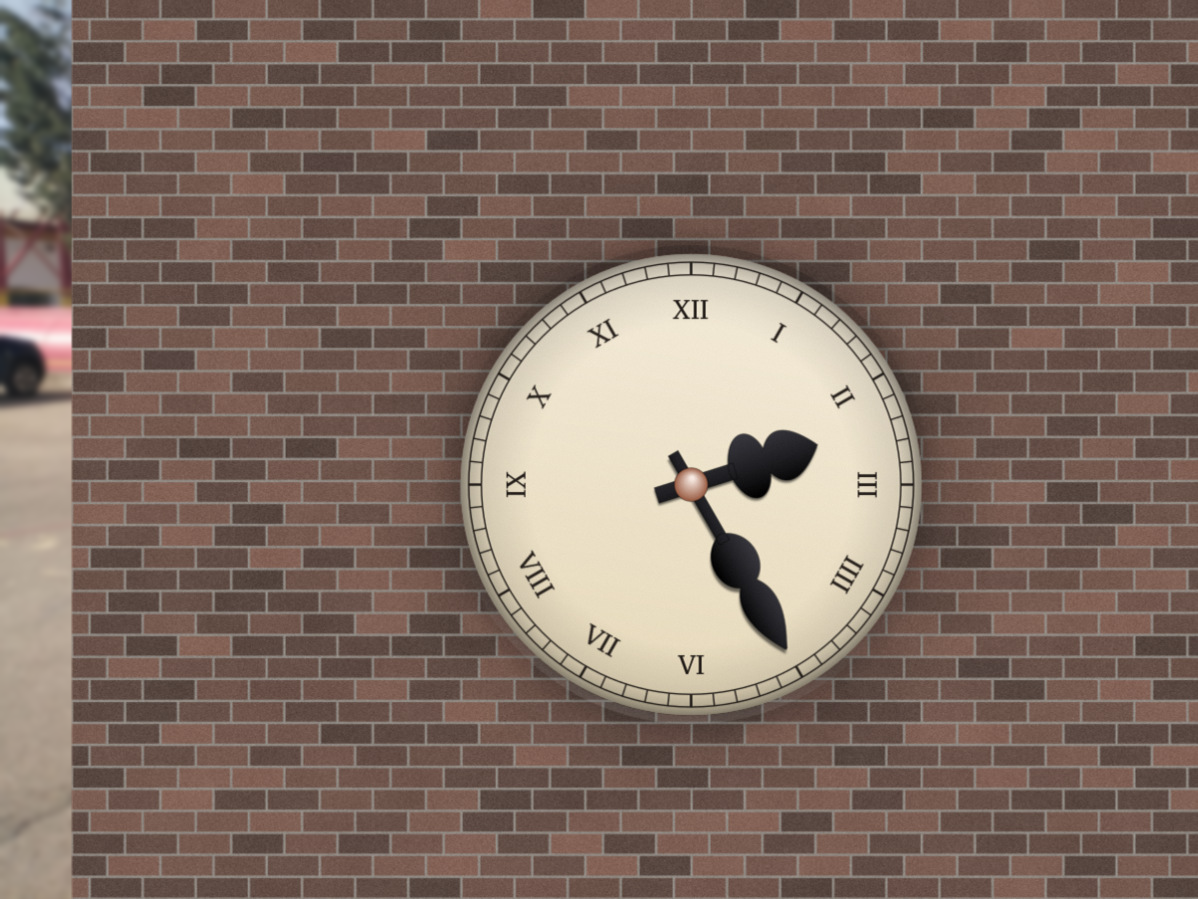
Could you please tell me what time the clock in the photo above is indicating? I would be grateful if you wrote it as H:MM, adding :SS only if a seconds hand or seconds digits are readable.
2:25
